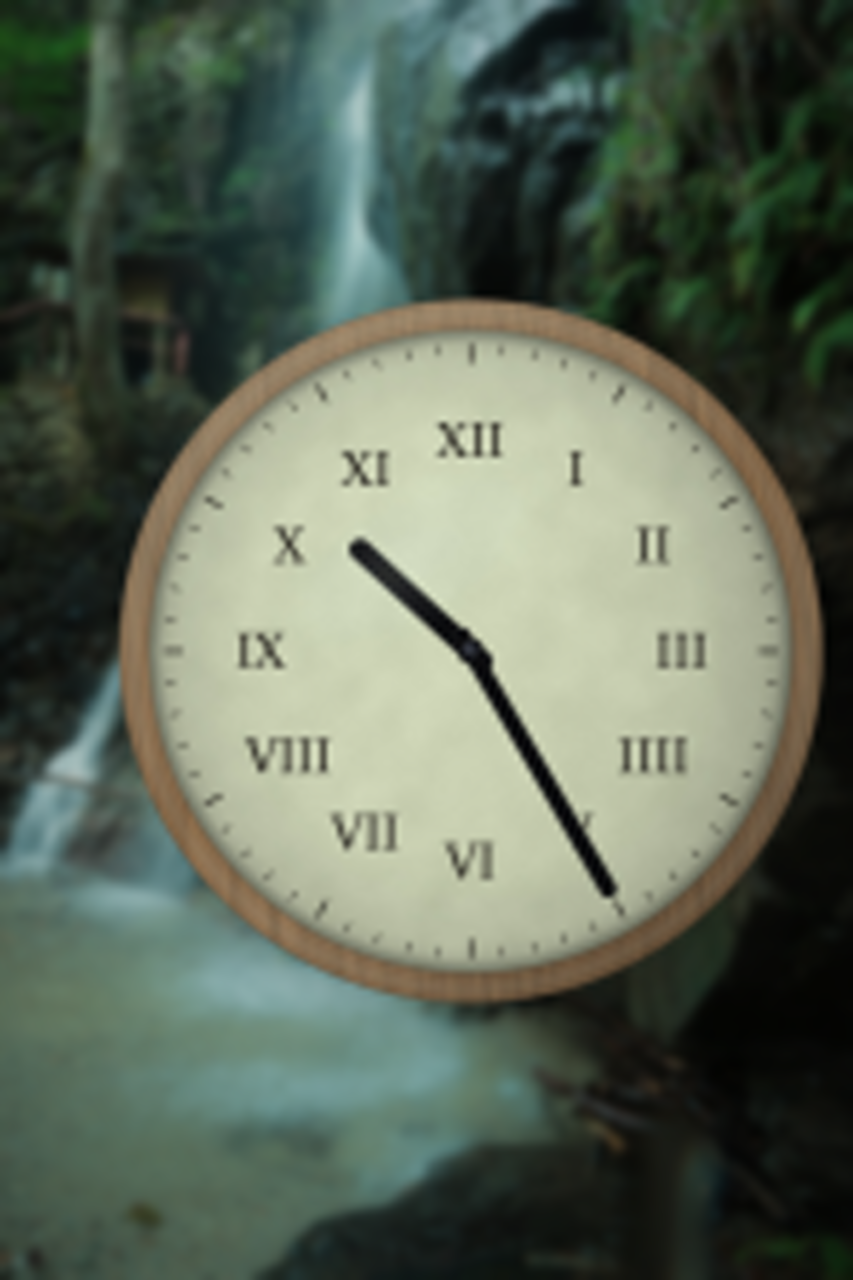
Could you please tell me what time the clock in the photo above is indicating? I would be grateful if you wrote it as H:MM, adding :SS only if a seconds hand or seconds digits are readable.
10:25
